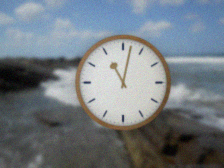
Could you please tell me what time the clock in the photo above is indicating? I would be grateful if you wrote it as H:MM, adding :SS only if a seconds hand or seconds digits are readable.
11:02
